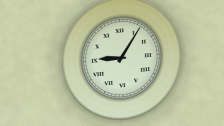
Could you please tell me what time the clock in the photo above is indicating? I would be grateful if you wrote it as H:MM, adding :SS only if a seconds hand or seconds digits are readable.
9:06
